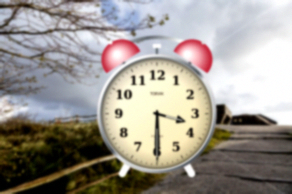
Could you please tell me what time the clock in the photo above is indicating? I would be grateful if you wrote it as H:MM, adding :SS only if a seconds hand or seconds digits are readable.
3:30
